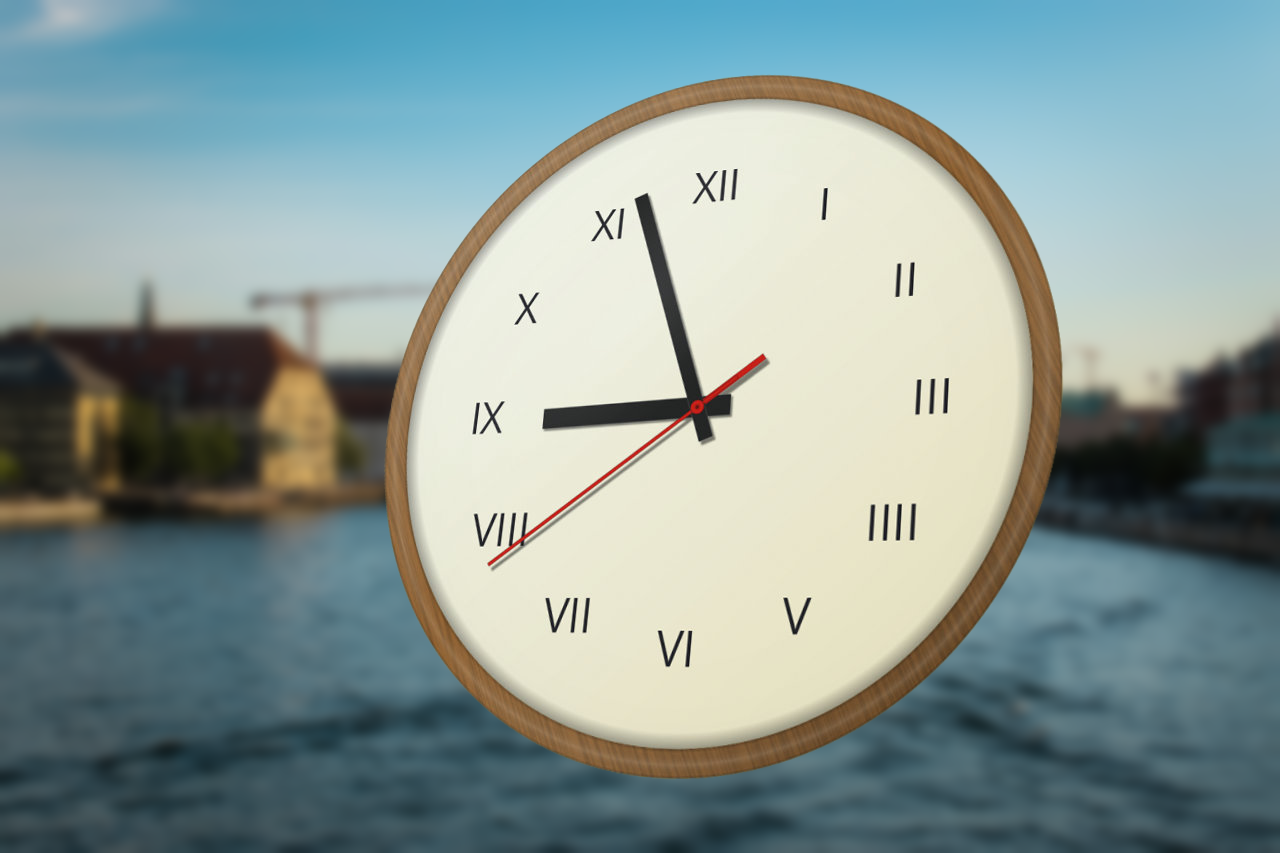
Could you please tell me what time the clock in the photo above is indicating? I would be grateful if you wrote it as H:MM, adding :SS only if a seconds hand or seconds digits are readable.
8:56:39
